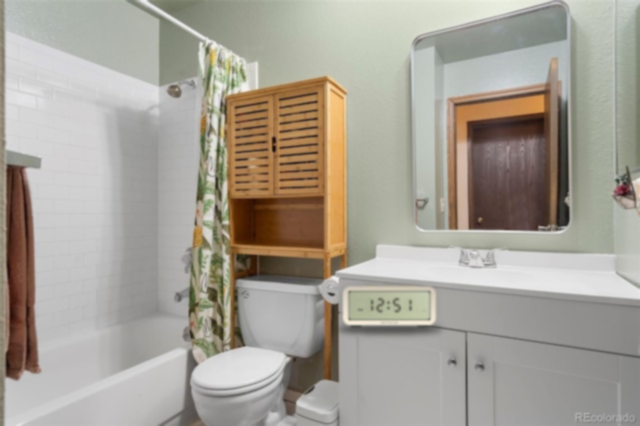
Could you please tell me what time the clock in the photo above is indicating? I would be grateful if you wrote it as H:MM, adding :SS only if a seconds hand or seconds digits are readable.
12:51
